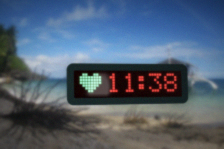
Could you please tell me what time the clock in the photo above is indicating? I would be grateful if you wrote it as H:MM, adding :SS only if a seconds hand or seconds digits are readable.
11:38
